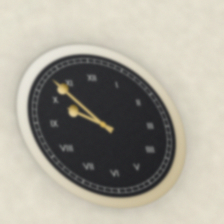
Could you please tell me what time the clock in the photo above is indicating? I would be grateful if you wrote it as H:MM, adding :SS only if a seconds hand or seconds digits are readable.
9:53
